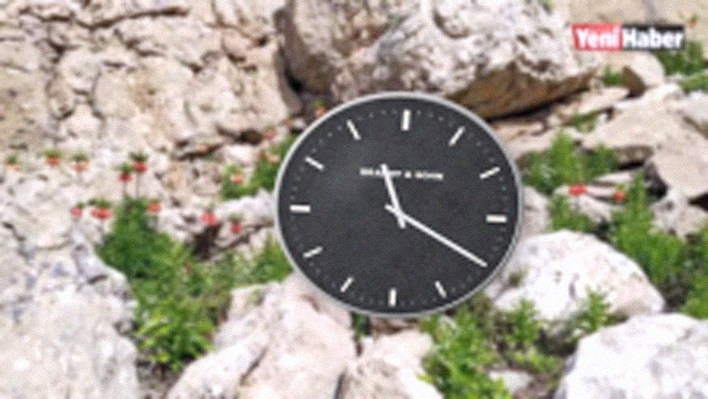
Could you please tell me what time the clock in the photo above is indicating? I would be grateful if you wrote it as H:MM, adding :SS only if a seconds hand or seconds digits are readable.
11:20
